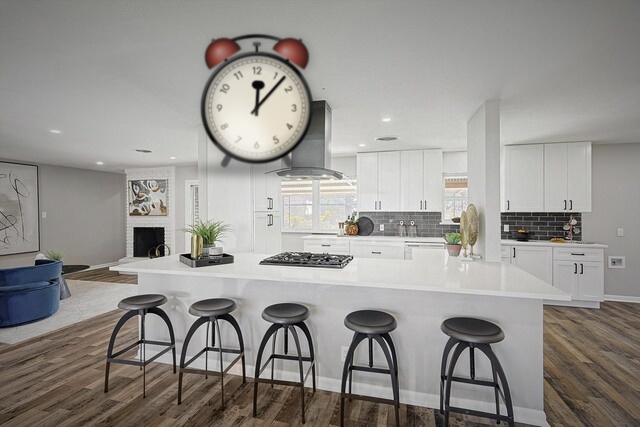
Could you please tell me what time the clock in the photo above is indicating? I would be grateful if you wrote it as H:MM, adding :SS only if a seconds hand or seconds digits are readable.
12:07
